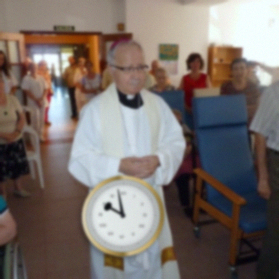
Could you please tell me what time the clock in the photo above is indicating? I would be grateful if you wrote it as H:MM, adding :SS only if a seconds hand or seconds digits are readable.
9:58
